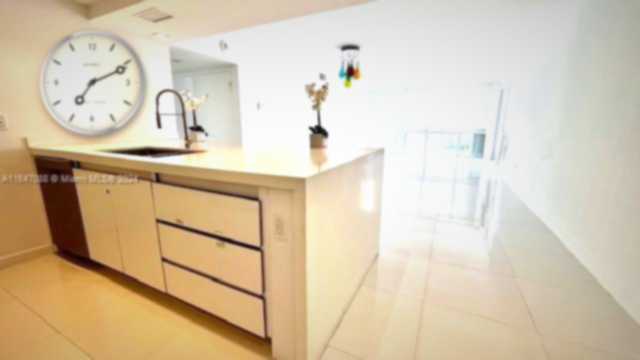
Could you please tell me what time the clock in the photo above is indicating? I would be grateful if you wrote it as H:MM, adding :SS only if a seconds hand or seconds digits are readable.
7:11
